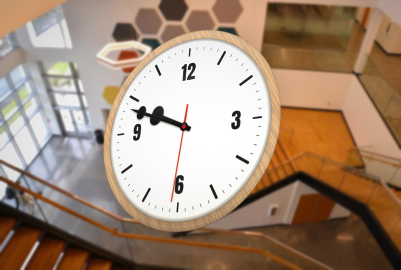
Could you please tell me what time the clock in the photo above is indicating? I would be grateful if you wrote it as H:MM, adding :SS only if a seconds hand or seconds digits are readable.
9:48:31
